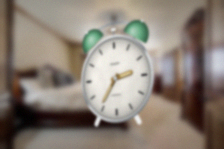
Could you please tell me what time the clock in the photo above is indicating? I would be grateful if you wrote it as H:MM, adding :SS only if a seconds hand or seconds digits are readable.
2:36
